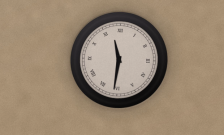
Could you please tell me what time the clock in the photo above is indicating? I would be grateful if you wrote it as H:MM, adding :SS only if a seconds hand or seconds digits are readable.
11:31
